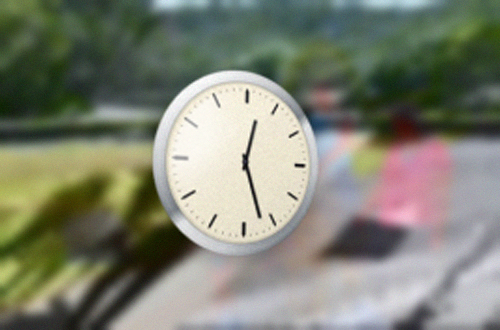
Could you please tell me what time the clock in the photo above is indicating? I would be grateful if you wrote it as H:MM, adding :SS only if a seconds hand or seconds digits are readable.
12:27
